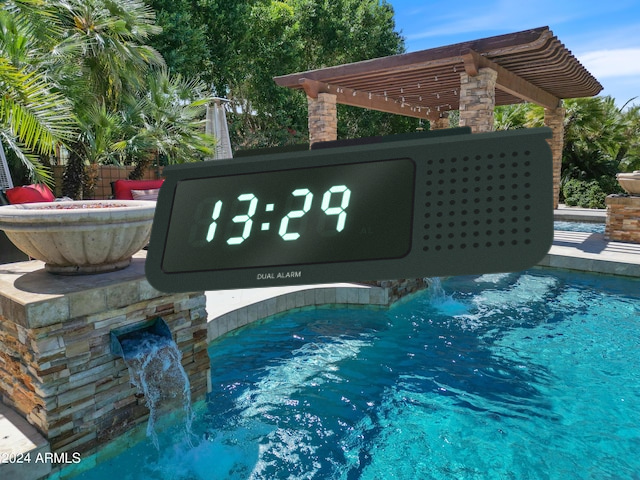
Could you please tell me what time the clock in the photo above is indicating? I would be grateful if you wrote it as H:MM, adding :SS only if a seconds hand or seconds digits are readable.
13:29
